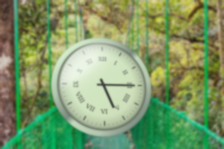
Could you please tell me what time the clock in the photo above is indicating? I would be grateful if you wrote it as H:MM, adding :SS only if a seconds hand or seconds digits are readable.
5:15
